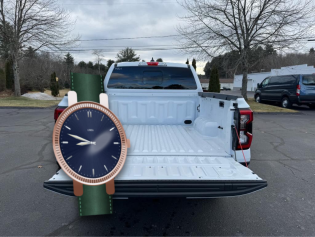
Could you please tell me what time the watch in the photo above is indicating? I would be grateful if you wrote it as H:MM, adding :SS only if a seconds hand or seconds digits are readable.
8:48
